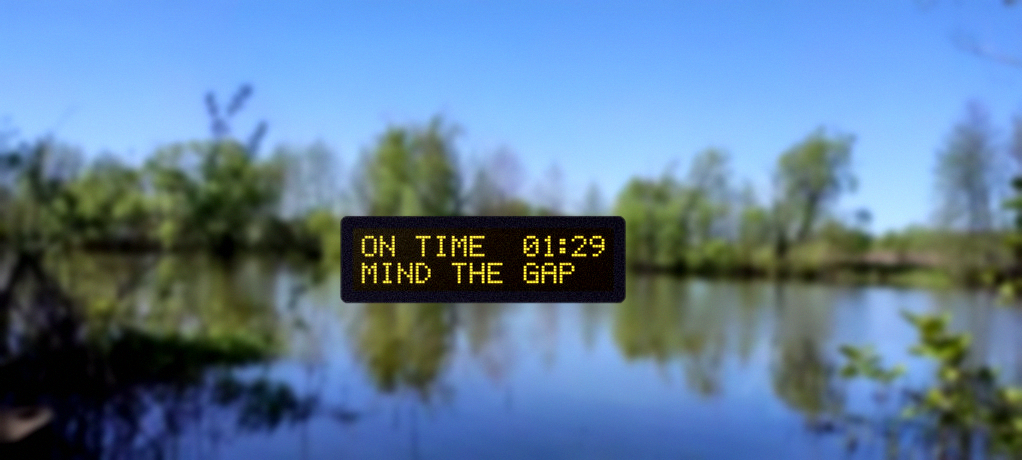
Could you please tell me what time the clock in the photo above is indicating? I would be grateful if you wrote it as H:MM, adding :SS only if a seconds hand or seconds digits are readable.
1:29
